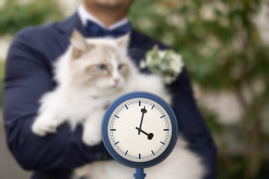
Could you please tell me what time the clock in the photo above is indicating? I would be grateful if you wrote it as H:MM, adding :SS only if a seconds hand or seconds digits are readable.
4:02
